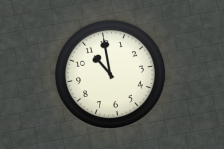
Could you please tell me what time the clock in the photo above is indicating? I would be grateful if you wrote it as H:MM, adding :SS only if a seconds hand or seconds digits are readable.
11:00
